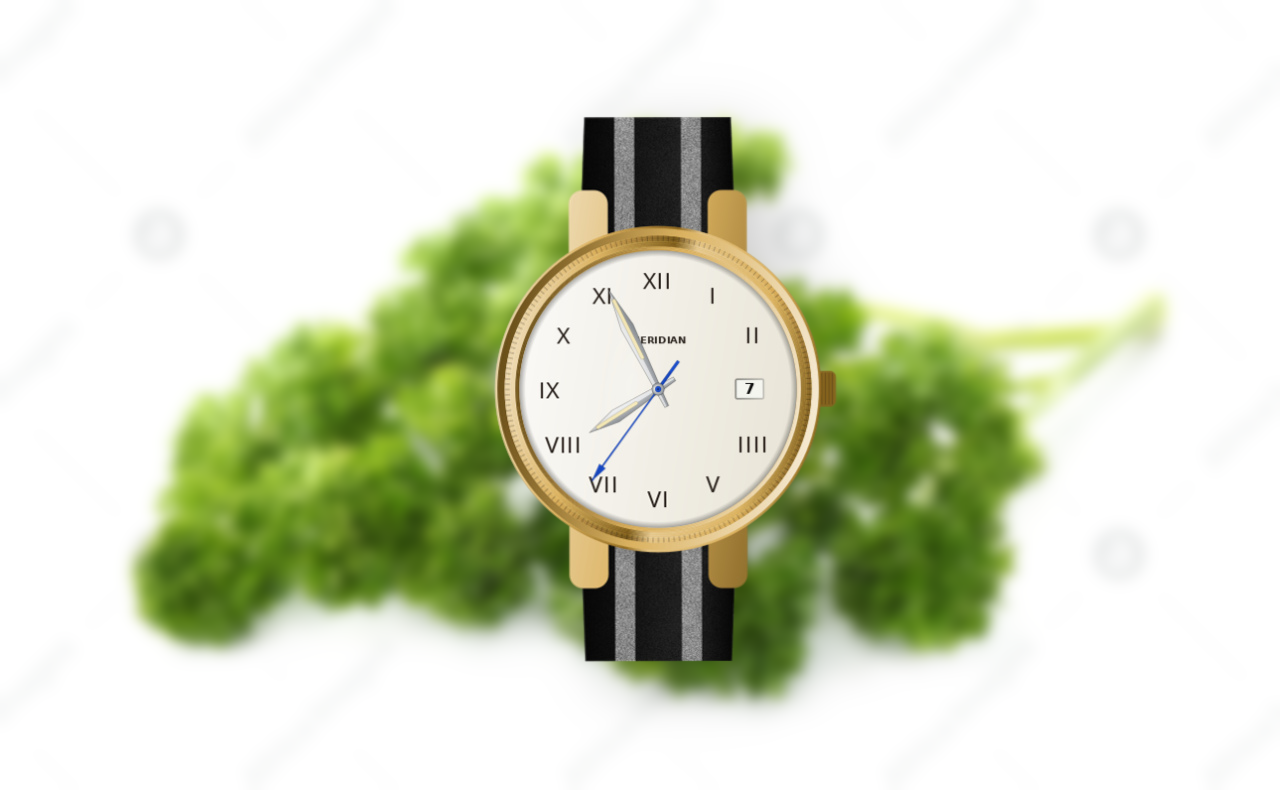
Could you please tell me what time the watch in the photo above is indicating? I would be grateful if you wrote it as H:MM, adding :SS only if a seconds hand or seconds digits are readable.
7:55:36
